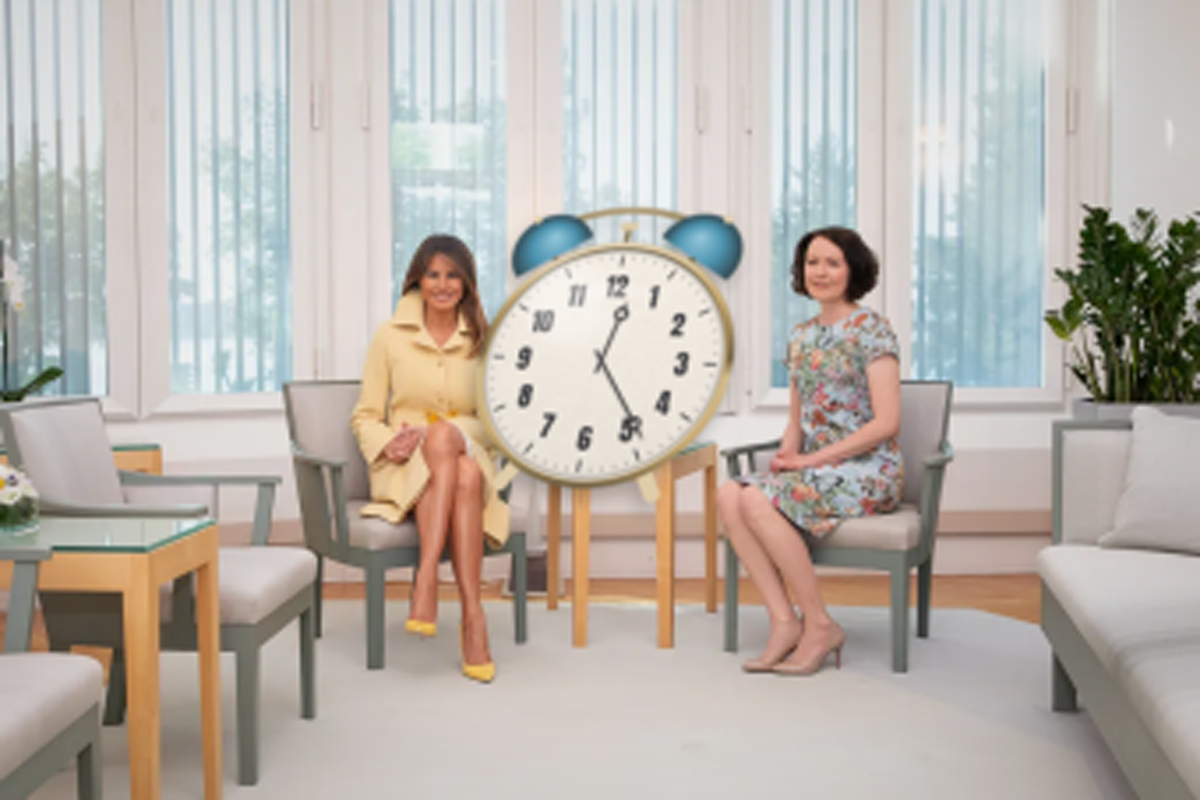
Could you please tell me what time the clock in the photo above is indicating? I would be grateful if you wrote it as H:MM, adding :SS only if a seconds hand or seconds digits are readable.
12:24
